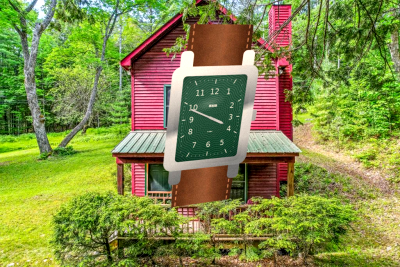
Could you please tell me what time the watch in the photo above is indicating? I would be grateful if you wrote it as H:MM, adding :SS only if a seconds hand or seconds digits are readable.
3:49
